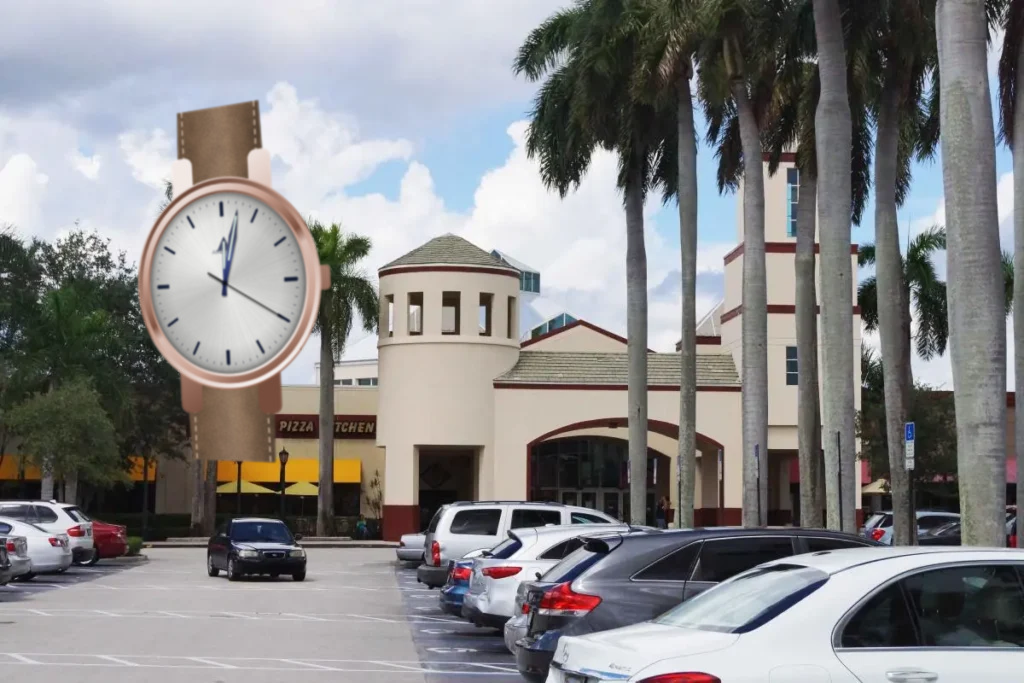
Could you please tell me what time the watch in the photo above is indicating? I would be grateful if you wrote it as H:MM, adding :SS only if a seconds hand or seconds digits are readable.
12:02:20
